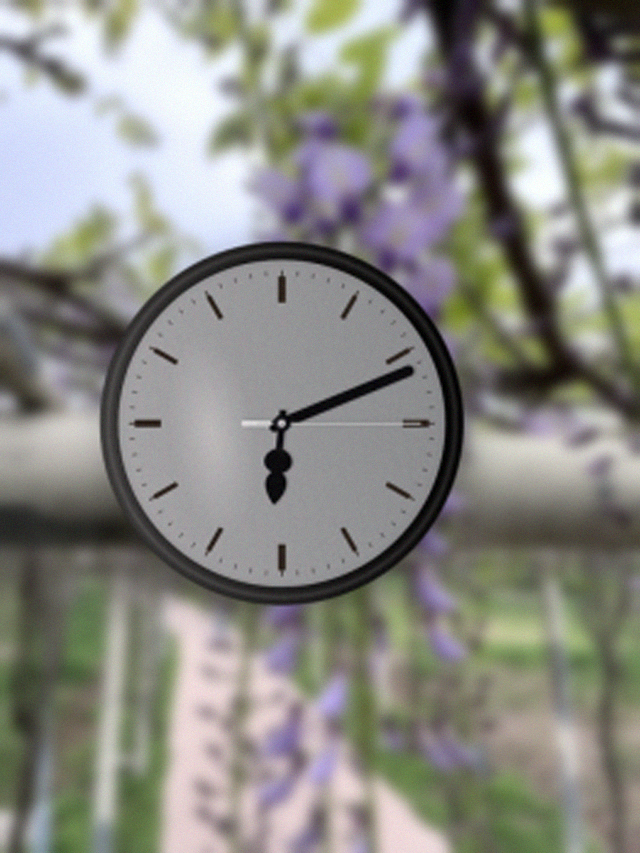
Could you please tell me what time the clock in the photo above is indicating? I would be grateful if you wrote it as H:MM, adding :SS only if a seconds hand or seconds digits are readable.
6:11:15
